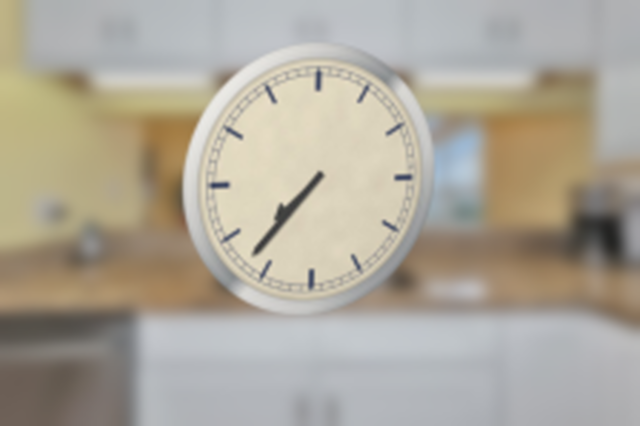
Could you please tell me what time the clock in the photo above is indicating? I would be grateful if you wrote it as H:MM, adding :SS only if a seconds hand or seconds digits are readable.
7:37
